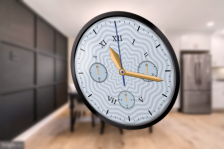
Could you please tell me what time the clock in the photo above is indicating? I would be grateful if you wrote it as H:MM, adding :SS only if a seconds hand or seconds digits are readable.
11:17
